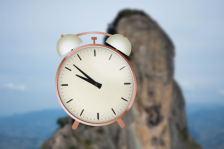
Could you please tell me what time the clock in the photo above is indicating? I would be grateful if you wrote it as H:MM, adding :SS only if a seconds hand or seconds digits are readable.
9:52
